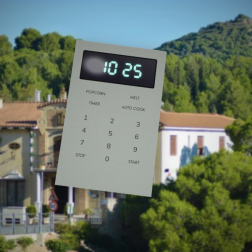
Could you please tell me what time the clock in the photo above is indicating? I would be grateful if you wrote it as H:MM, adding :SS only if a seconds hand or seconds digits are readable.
10:25
